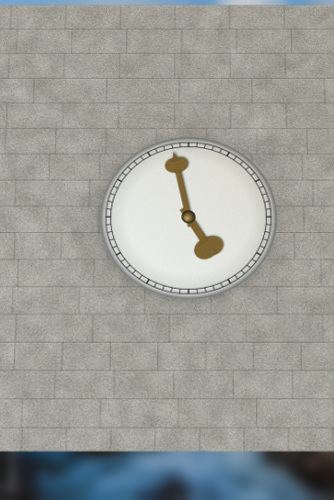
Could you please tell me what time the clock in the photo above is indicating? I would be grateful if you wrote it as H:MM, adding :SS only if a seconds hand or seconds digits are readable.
4:58
